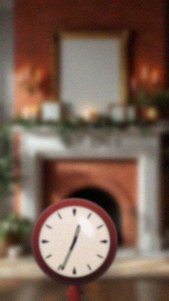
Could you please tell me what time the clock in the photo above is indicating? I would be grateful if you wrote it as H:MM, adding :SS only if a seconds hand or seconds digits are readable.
12:34
